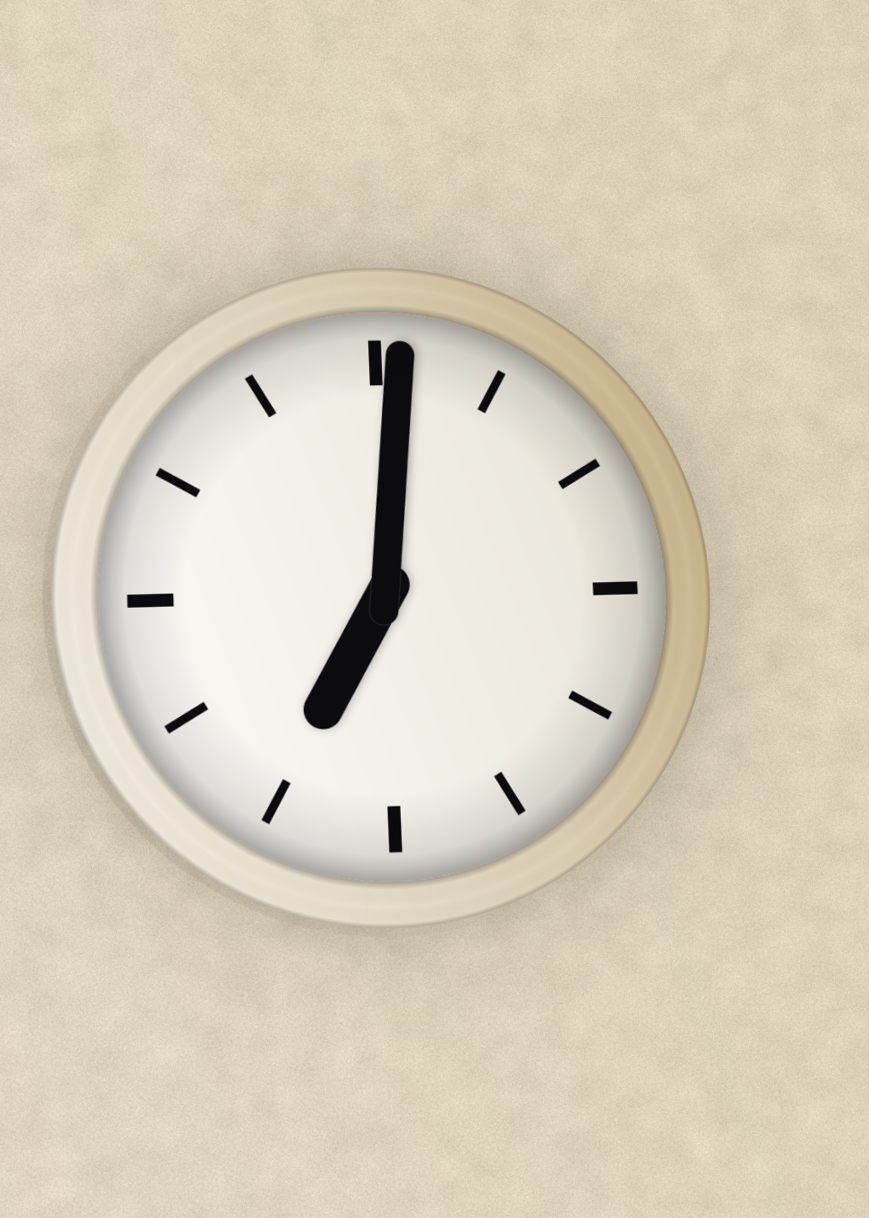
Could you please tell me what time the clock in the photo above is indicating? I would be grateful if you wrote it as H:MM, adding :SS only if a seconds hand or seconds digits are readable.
7:01
